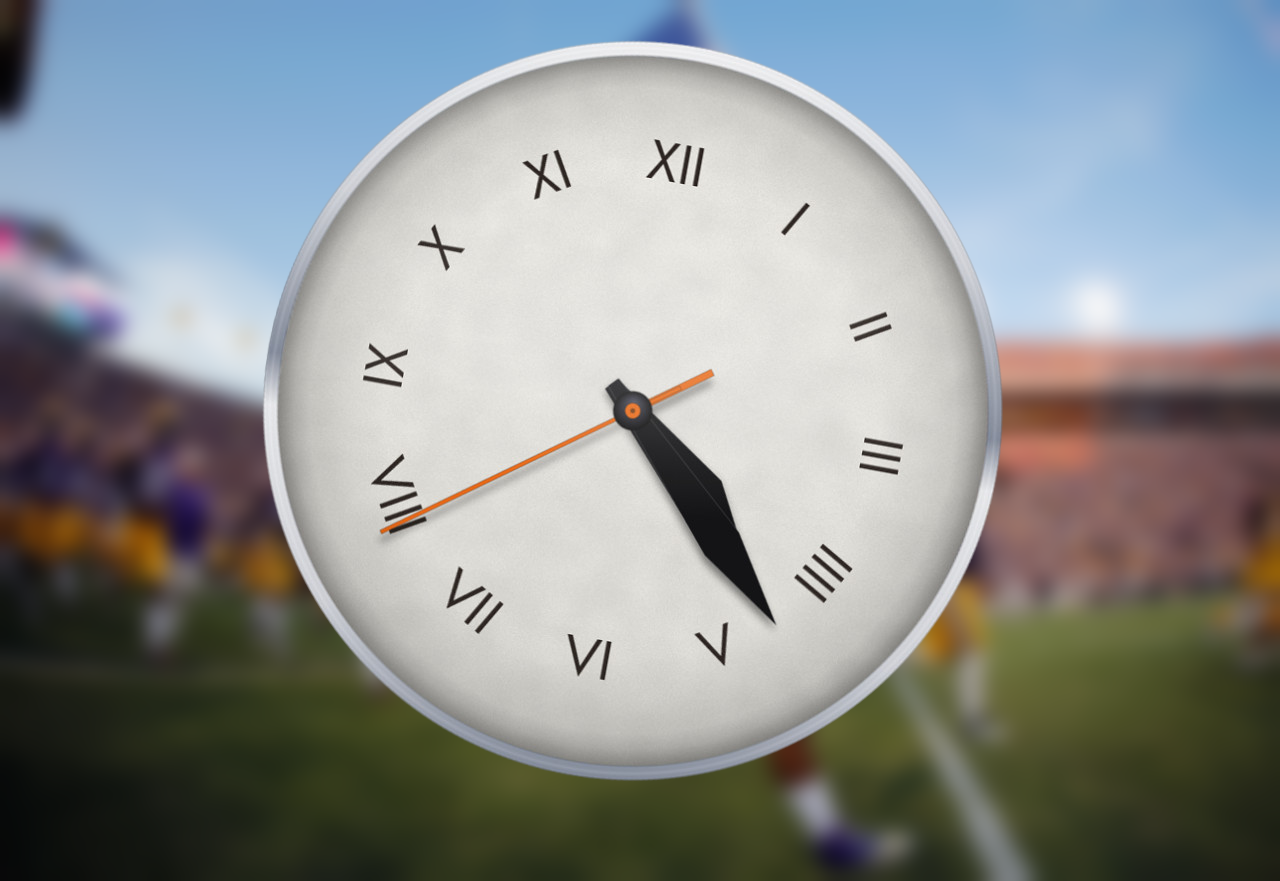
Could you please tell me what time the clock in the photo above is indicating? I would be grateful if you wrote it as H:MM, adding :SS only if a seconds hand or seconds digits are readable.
4:22:39
